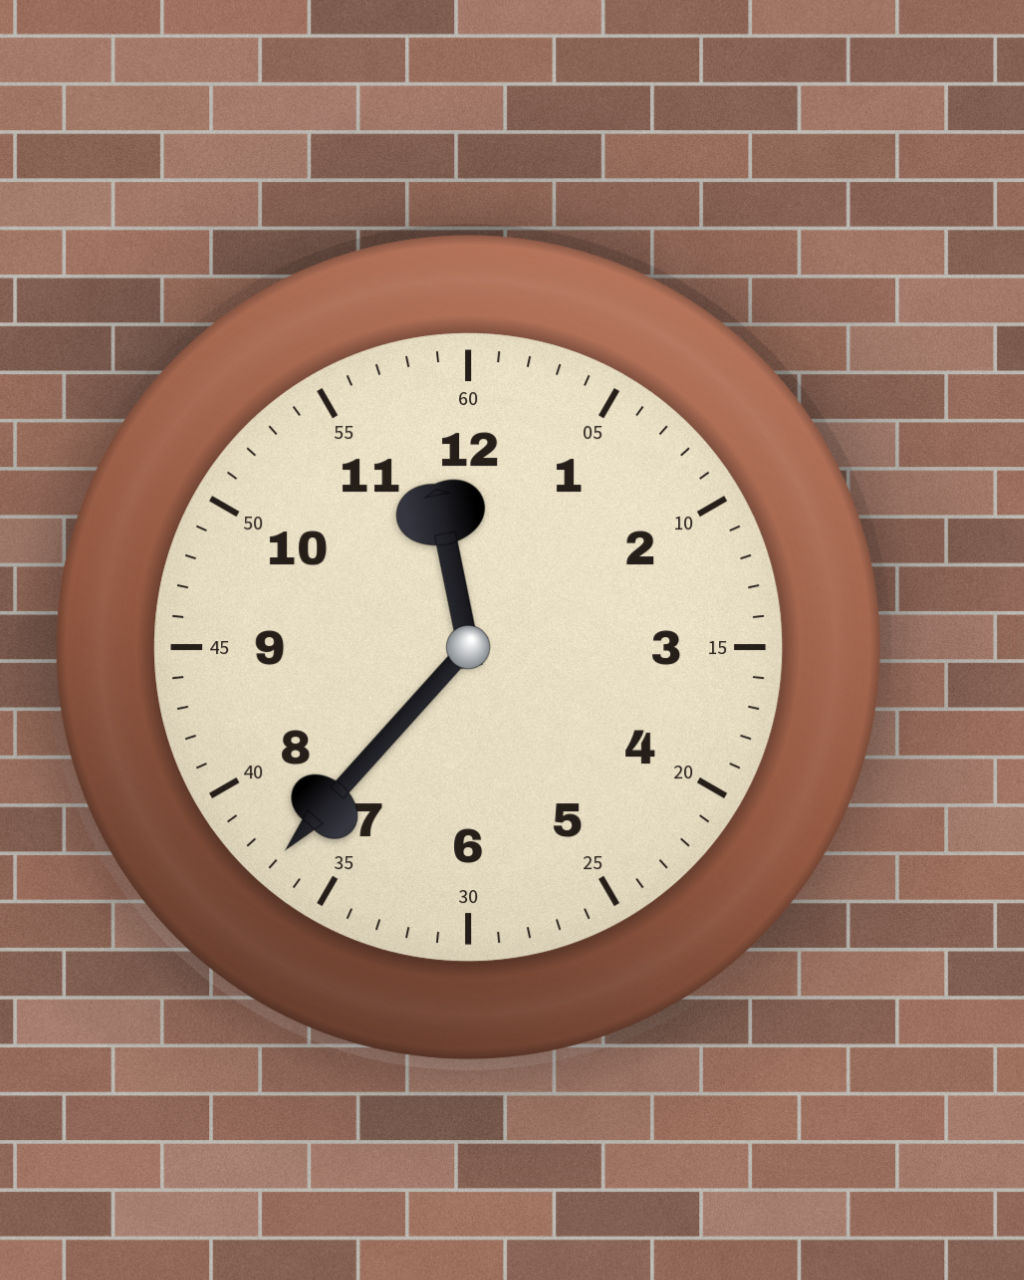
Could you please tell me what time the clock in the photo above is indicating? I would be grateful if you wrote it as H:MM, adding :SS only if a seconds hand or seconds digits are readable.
11:37
